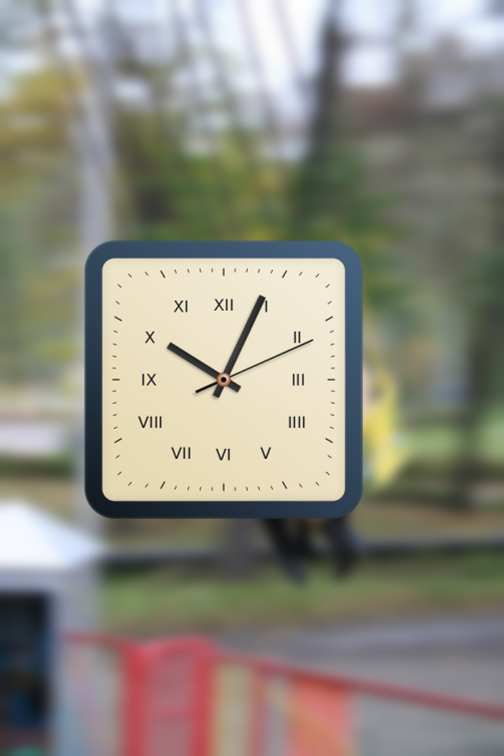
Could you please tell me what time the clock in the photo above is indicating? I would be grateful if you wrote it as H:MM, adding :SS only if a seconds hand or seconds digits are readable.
10:04:11
